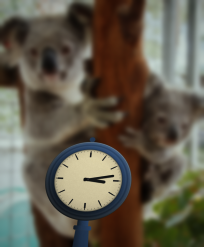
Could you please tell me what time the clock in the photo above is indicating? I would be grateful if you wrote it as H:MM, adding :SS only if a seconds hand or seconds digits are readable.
3:13
